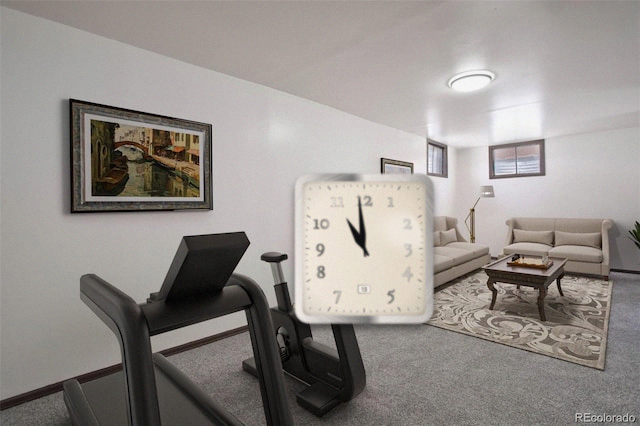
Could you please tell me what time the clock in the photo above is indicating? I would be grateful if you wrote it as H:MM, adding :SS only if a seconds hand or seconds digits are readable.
10:59
